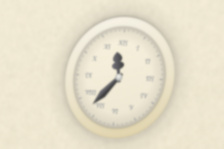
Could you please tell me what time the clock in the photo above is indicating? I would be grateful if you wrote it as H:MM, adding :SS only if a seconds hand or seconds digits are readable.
11:37
